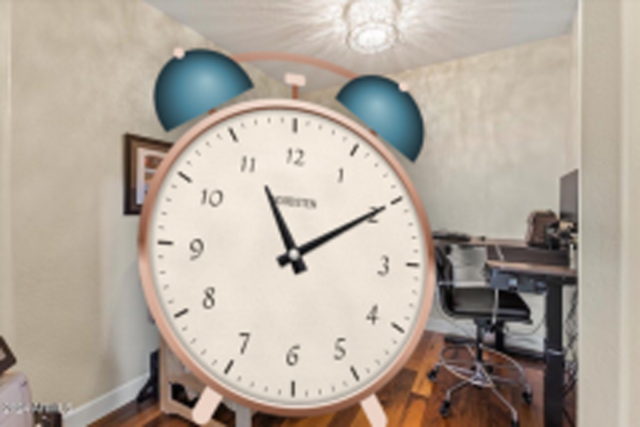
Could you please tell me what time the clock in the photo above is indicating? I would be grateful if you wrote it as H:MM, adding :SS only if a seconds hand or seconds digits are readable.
11:10
